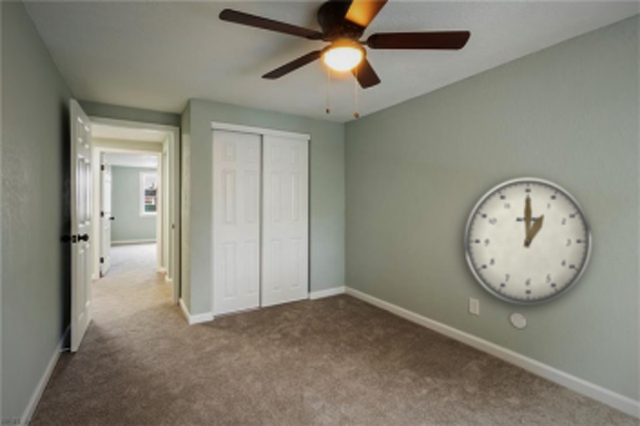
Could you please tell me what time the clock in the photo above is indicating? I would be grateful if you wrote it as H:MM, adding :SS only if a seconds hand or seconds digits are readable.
1:00
